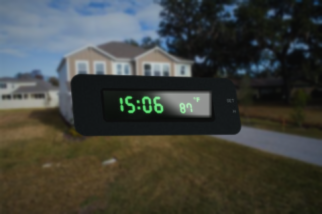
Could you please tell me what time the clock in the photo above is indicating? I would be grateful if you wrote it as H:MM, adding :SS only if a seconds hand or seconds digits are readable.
15:06
